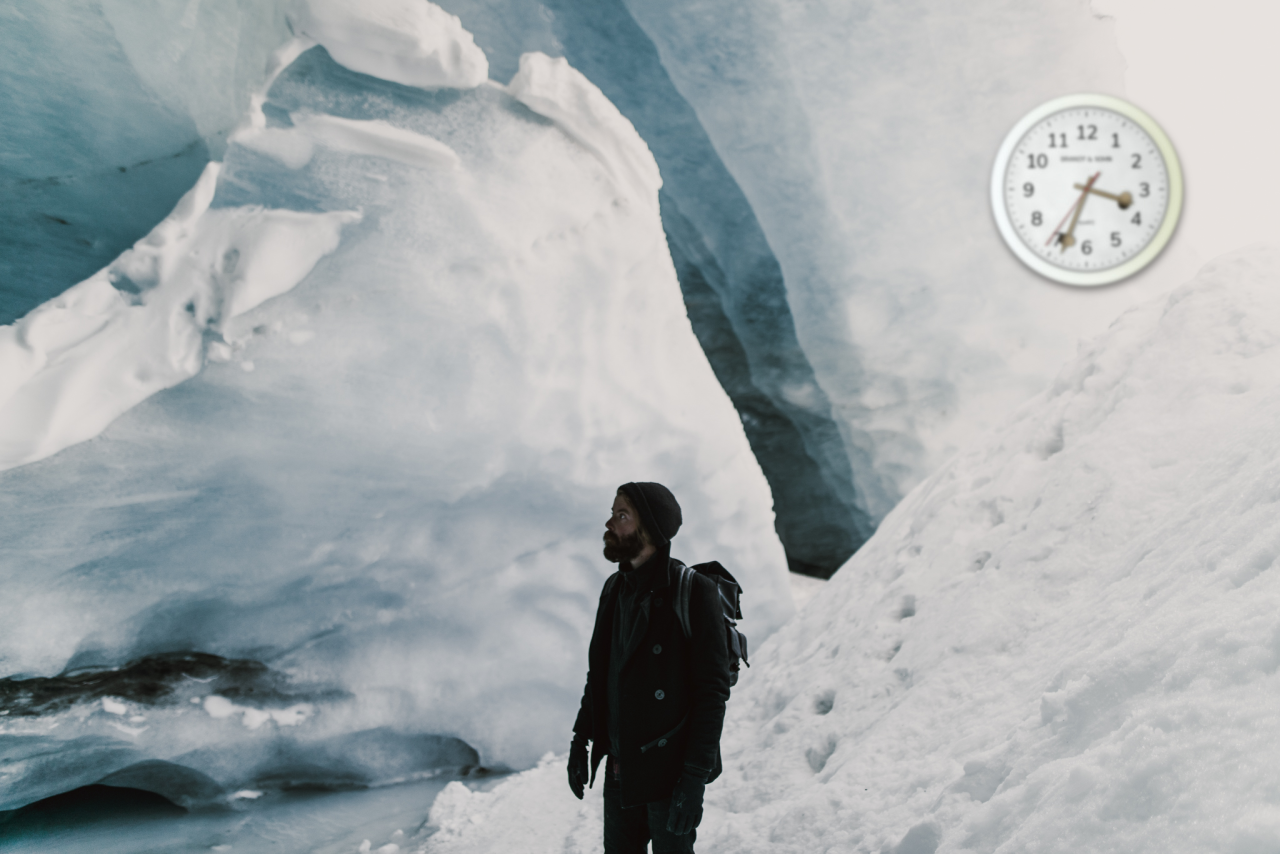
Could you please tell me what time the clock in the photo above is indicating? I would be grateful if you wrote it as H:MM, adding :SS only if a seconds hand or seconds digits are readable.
3:33:36
